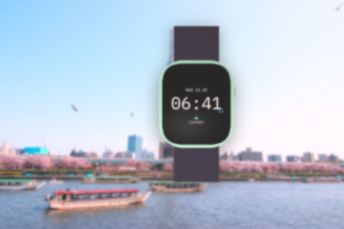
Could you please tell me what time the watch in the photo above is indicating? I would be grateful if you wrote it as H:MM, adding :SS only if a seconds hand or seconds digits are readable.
6:41
